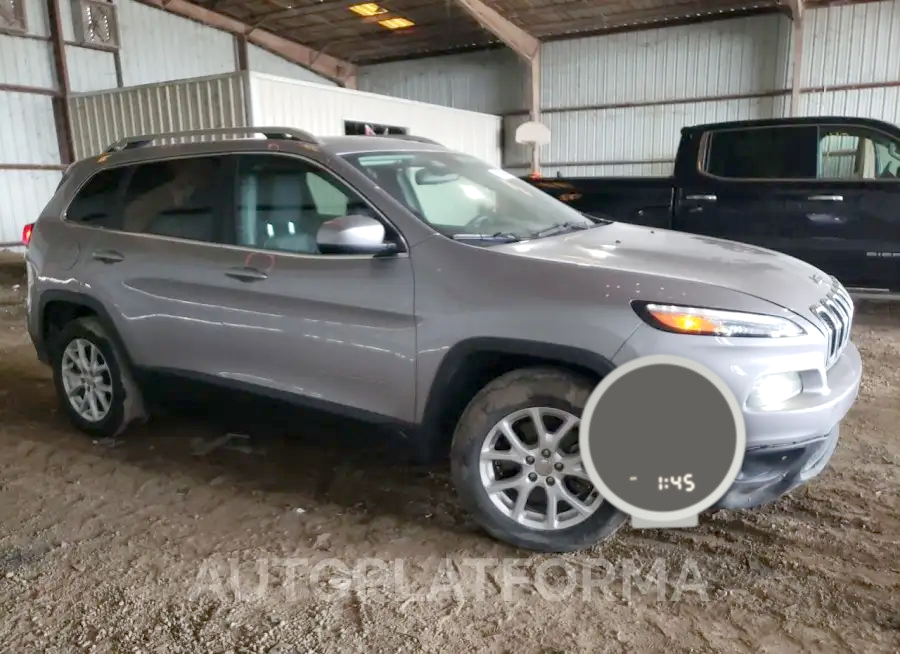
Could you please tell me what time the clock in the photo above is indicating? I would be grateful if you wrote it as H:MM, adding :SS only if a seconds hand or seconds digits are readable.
1:45
